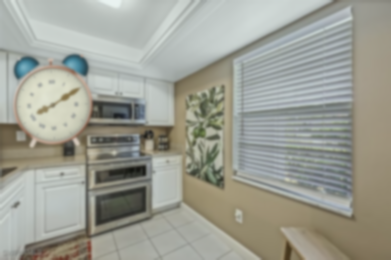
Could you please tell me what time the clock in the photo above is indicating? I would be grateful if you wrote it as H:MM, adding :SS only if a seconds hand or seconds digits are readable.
8:10
